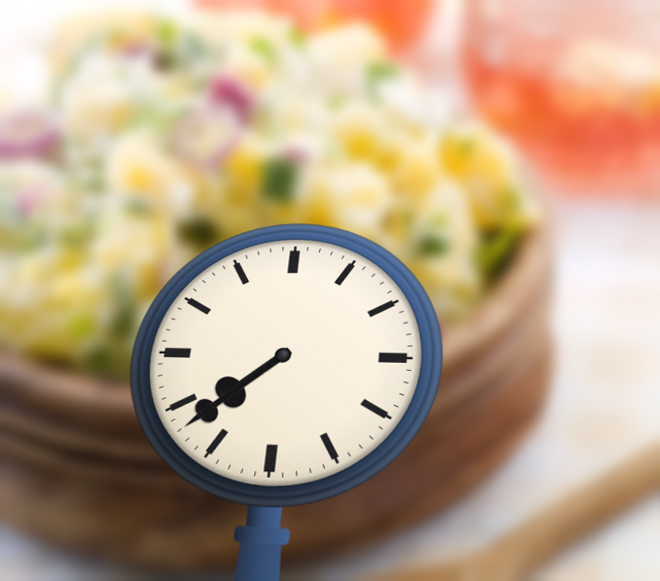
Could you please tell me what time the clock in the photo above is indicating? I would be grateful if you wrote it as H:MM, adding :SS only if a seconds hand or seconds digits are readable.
7:38
